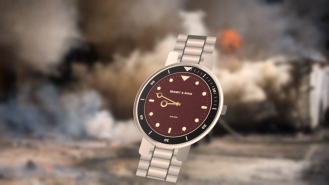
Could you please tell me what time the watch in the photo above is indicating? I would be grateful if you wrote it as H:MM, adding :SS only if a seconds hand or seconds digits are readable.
8:48
